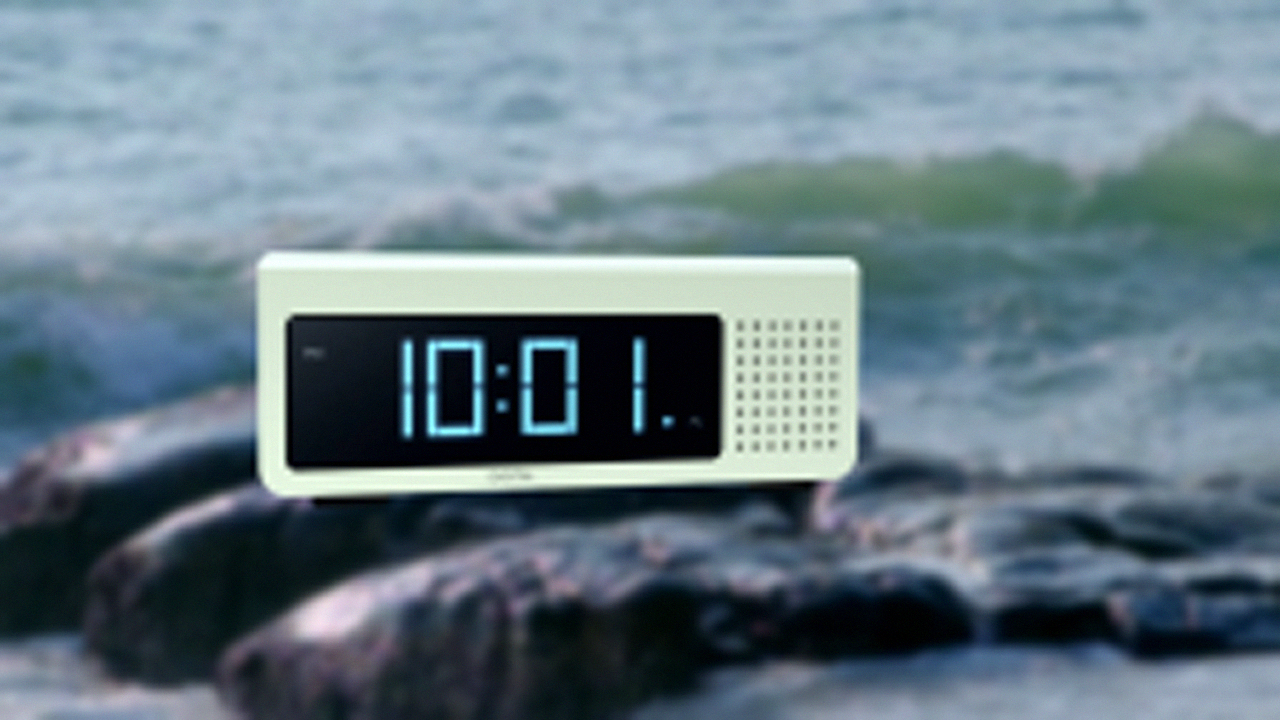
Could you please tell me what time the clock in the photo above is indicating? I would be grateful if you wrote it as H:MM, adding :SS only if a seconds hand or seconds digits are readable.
10:01
